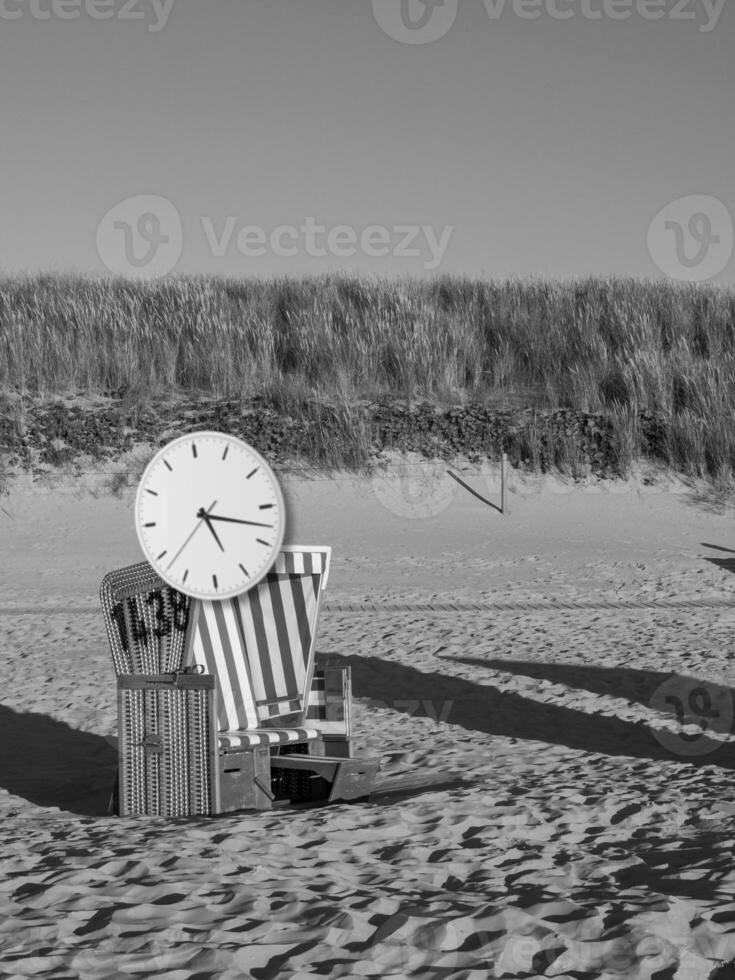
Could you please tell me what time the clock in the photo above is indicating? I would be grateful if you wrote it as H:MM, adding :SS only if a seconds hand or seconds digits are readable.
5:17:38
